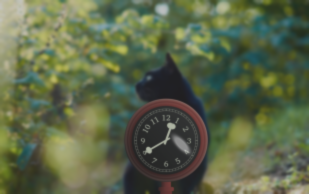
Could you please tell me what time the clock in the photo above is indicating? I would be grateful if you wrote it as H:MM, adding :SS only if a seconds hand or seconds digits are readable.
12:40
